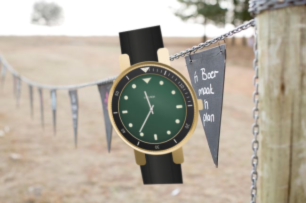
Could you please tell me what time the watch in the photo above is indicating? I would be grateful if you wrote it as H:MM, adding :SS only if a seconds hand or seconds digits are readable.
11:36
